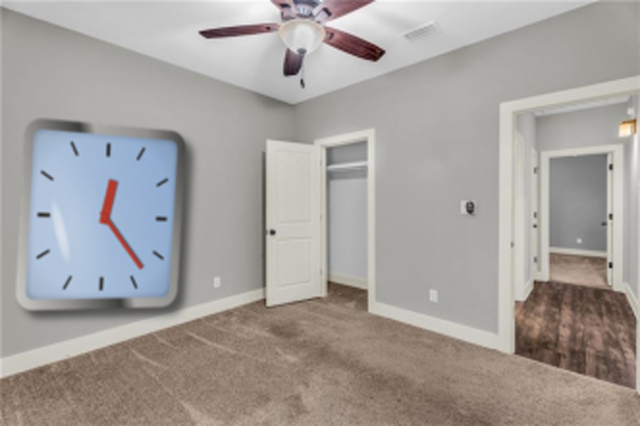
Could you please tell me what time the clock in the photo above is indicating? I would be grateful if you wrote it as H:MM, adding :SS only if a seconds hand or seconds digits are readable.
12:23
